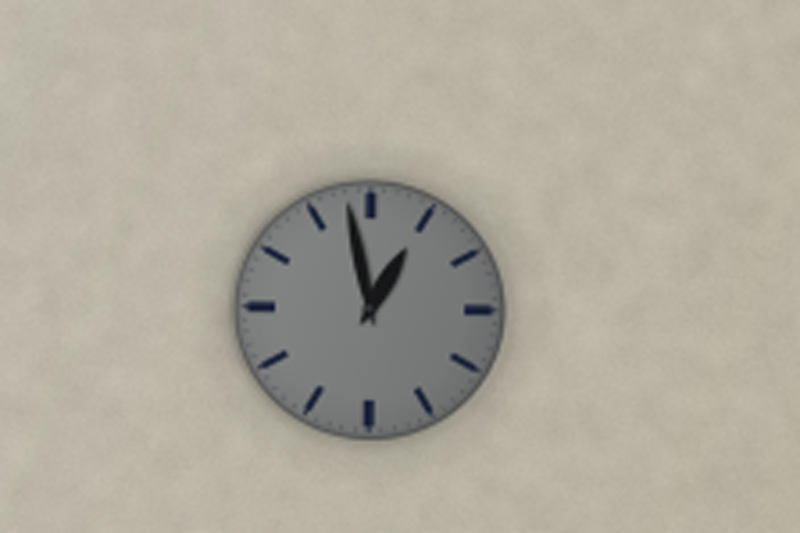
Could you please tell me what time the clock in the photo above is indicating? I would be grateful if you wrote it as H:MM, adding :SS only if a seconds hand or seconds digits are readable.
12:58
